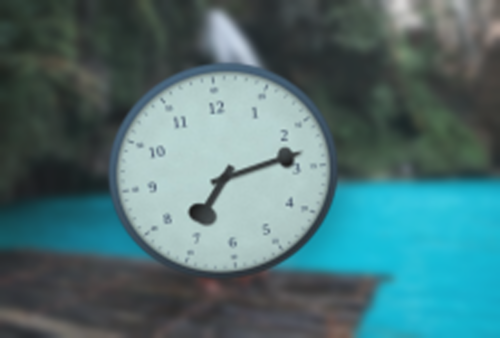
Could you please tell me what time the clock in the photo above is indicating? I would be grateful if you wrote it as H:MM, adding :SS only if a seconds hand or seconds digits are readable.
7:13
